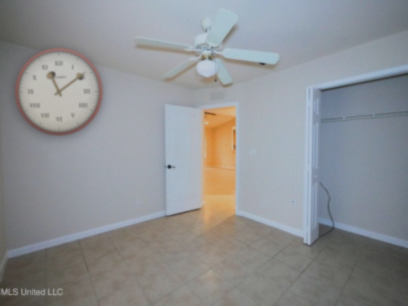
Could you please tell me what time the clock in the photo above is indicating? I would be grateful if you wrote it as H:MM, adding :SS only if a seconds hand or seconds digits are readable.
11:09
